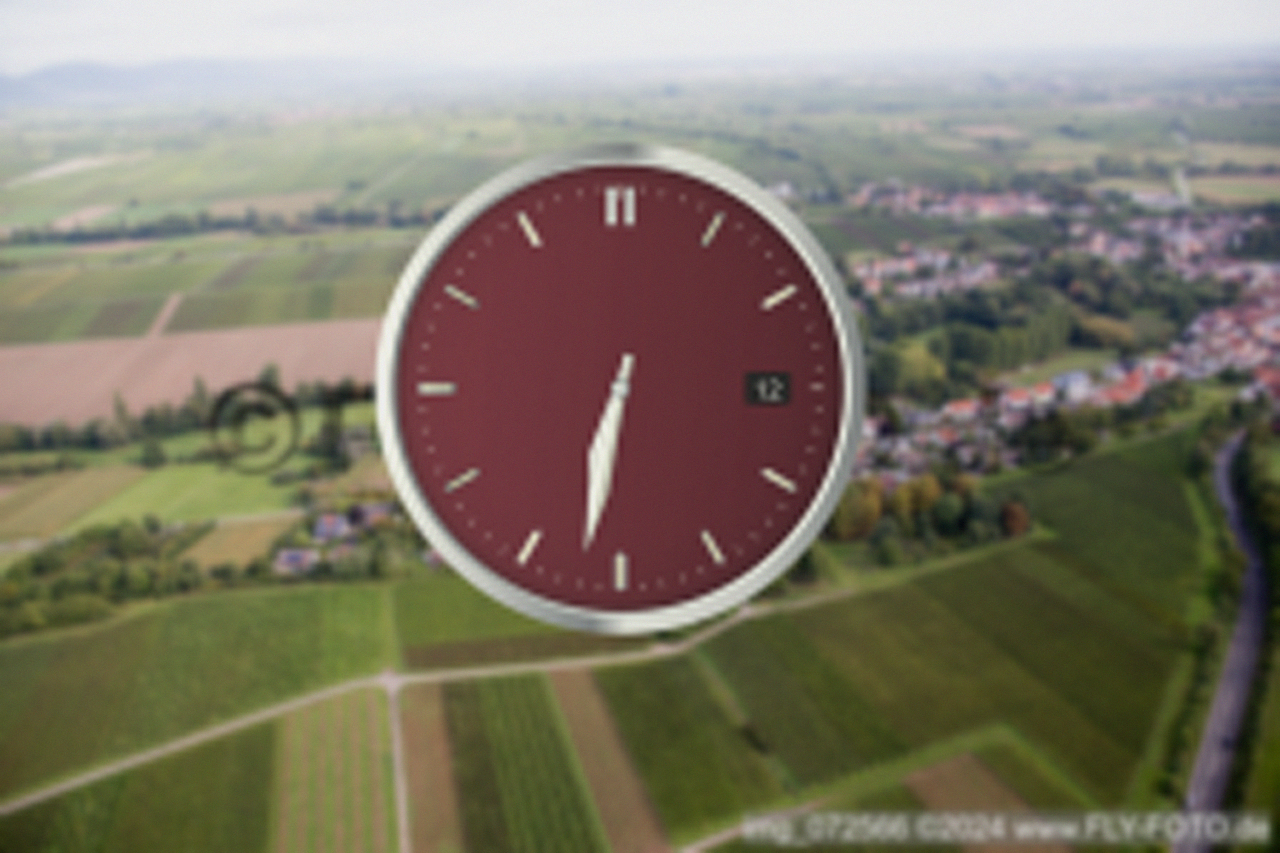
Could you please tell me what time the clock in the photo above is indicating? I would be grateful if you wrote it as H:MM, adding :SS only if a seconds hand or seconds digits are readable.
6:32
